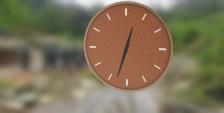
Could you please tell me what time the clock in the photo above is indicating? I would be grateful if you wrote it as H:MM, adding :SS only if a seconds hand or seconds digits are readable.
12:33
